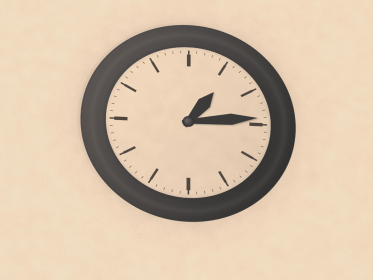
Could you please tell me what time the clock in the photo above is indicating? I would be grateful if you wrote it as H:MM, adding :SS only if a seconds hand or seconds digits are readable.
1:14
